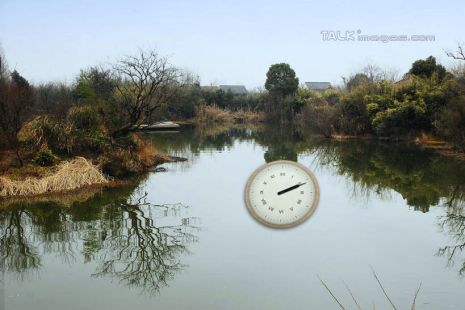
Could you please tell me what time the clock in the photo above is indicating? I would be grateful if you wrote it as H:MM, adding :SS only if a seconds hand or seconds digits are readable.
2:11
